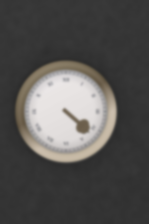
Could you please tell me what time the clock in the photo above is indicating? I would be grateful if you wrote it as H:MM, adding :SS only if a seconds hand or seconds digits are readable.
4:22
